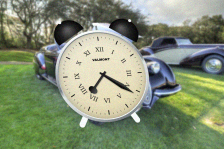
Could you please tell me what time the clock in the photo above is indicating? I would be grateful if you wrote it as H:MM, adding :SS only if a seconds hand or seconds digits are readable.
7:21
